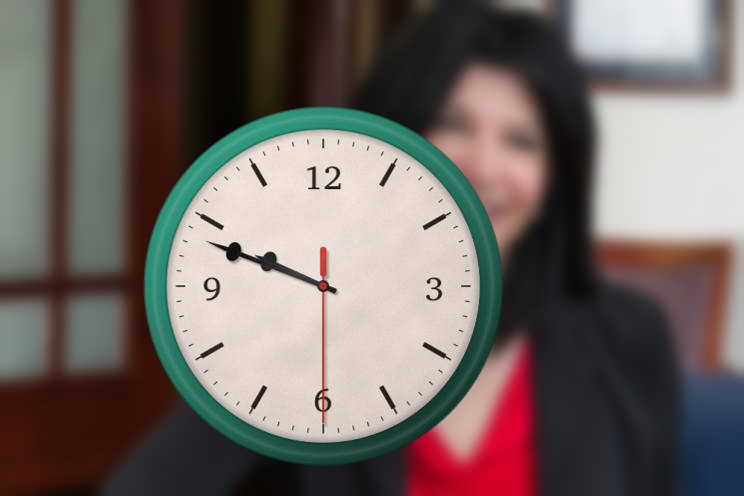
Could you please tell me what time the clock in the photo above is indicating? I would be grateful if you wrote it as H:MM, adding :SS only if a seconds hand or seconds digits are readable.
9:48:30
